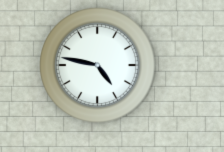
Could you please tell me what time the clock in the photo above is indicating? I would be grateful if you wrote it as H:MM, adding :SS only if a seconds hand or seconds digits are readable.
4:47
